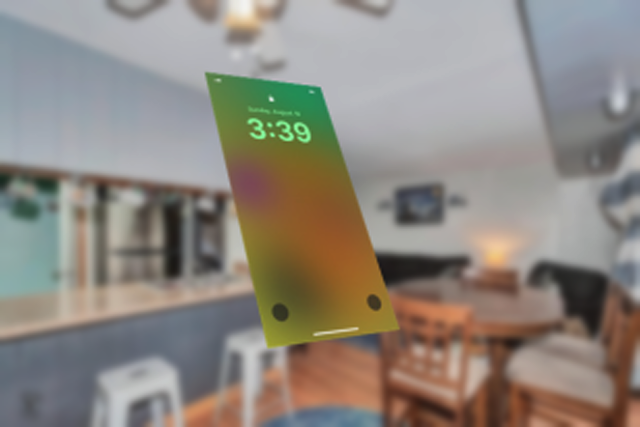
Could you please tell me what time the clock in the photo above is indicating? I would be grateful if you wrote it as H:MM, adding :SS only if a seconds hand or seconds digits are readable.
3:39
